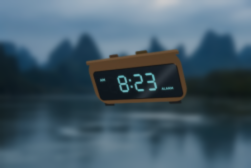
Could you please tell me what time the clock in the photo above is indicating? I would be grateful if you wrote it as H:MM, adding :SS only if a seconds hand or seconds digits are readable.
8:23
